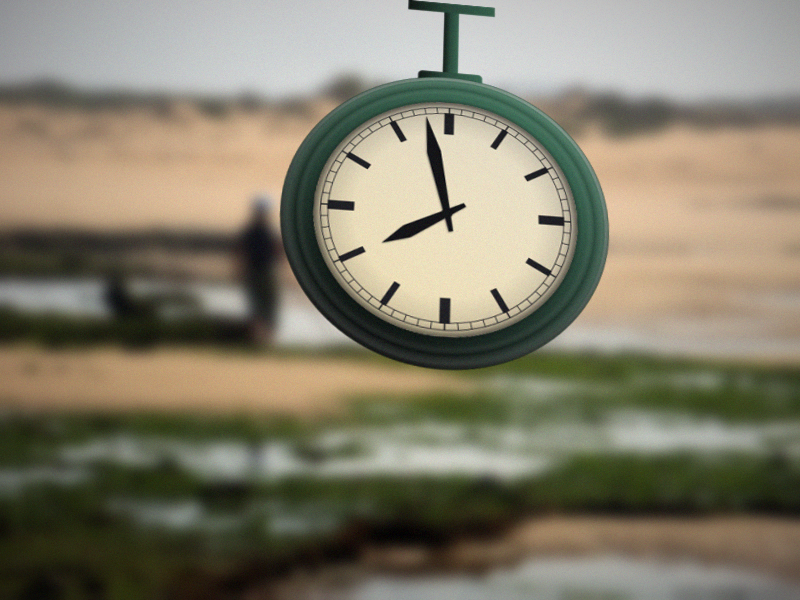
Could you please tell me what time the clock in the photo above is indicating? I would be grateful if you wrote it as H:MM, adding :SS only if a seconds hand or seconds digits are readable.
7:58
